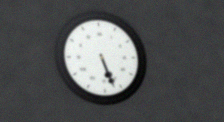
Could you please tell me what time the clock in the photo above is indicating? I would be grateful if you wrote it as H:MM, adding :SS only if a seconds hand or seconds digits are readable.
5:27
